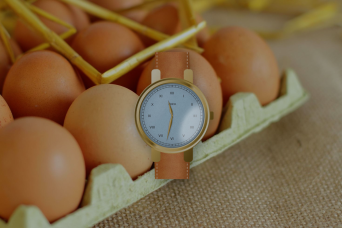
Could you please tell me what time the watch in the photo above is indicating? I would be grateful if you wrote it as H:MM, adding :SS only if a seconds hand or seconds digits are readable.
11:32
